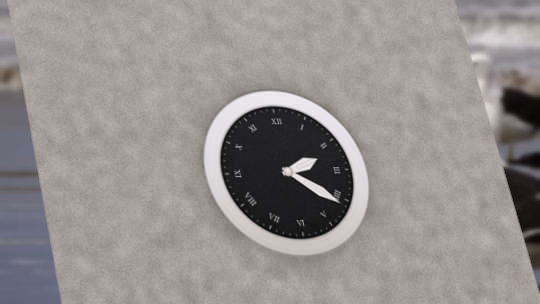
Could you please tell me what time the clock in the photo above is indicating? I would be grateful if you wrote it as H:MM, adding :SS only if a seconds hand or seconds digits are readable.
2:21
